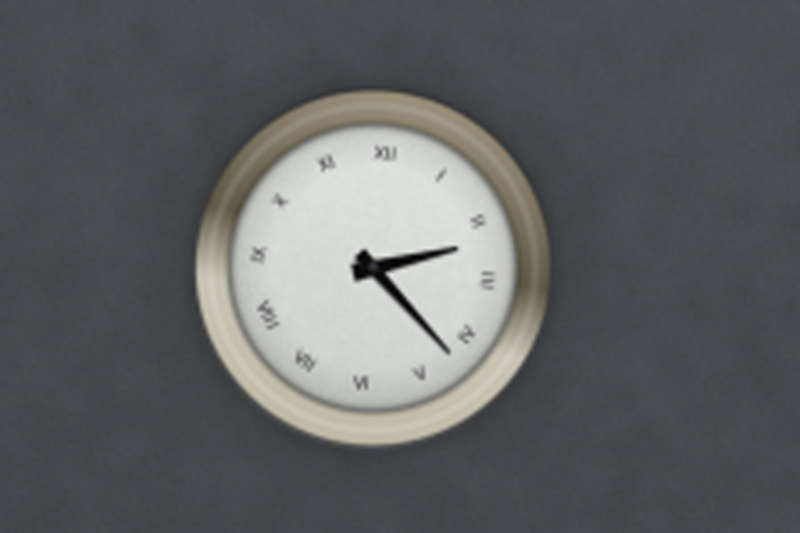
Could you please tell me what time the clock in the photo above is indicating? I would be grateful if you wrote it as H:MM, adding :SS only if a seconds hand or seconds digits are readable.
2:22
